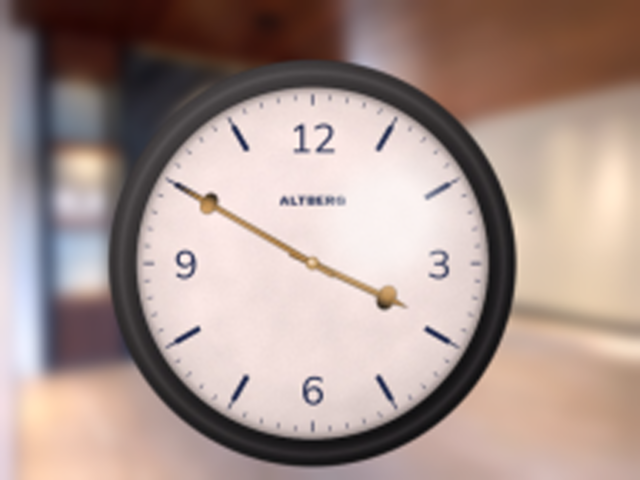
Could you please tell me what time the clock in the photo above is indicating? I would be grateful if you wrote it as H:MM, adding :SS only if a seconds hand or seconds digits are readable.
3:50
